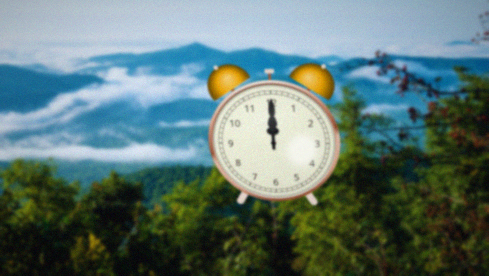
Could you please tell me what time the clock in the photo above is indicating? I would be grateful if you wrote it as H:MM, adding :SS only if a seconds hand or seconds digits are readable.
12:00
